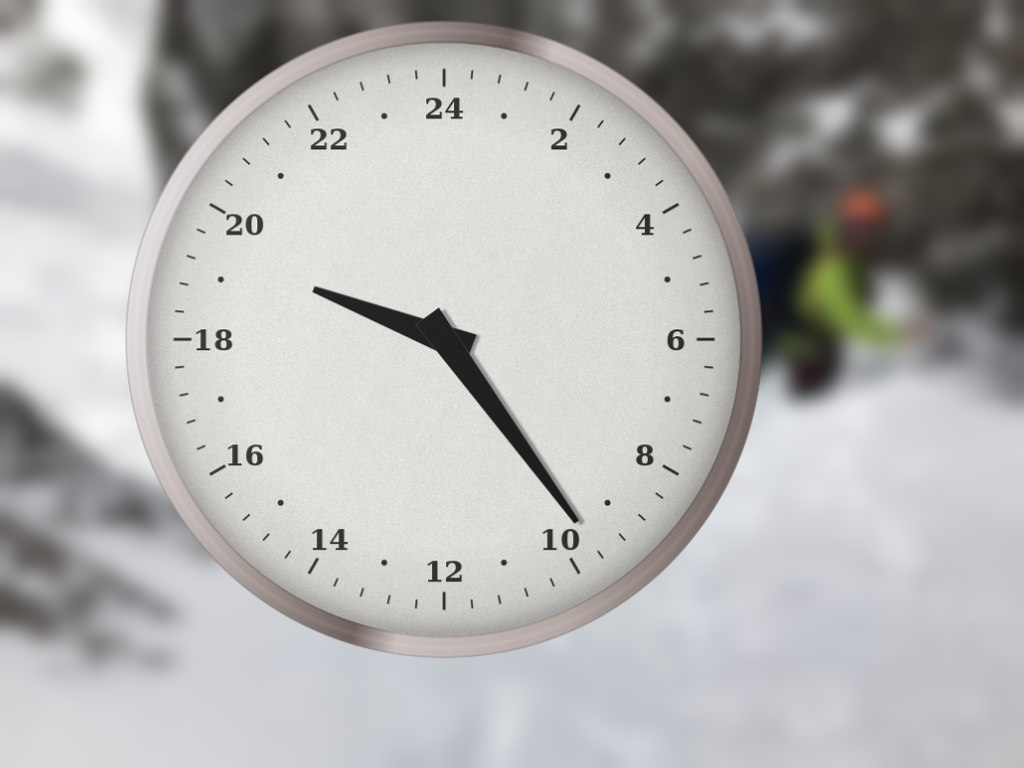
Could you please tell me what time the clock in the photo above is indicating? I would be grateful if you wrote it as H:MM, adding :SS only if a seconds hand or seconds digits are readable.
19:24
